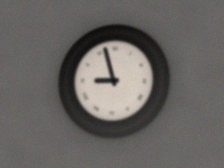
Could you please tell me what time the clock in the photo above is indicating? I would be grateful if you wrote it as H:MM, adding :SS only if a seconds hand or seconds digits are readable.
8:57
